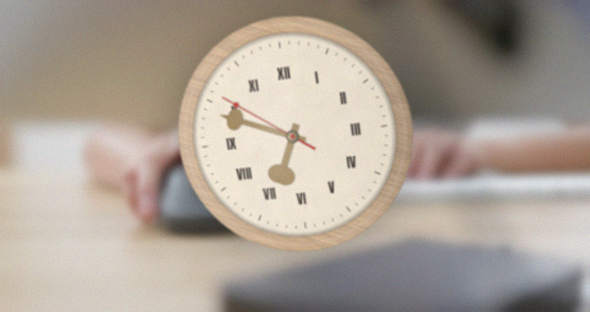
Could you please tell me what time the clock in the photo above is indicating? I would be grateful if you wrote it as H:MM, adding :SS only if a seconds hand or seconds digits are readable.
6:48:51
